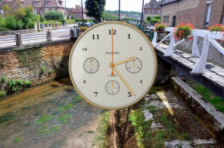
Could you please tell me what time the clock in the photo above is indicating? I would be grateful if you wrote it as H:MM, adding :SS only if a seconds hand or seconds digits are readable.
2:24
